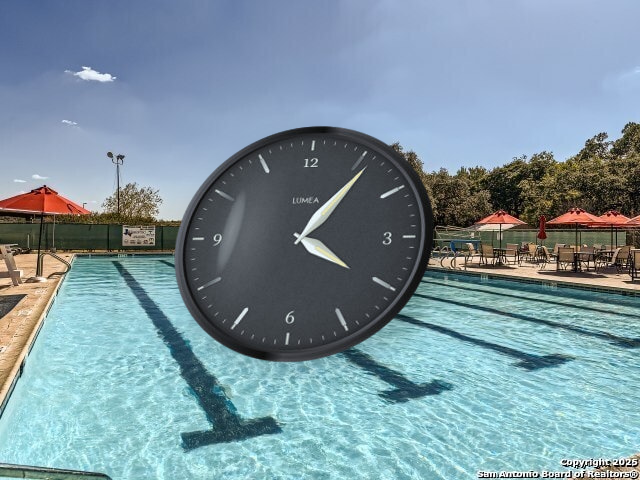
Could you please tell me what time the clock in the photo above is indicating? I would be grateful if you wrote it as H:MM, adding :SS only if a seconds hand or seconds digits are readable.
4:06
